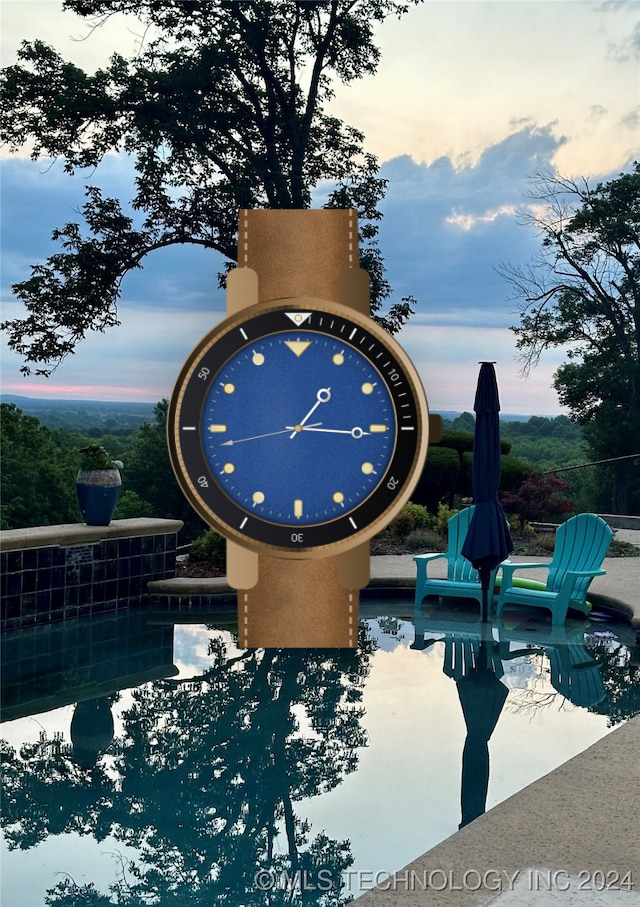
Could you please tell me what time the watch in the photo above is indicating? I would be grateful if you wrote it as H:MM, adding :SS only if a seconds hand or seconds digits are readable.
1:15:43
